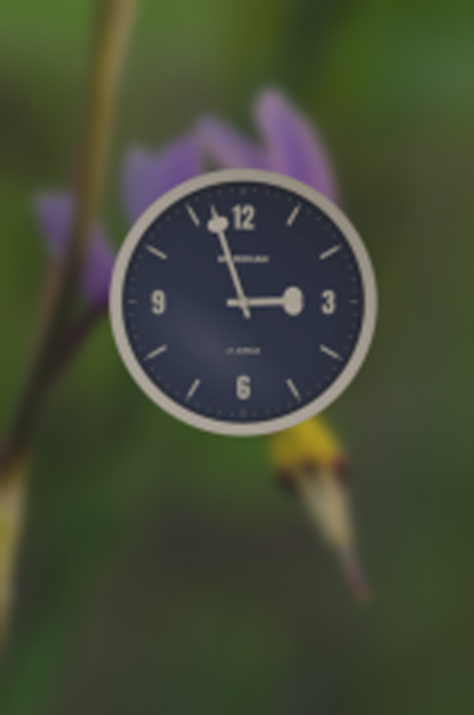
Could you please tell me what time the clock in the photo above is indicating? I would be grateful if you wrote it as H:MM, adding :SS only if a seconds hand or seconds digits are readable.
2:57
